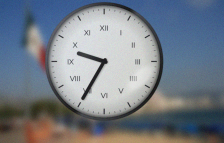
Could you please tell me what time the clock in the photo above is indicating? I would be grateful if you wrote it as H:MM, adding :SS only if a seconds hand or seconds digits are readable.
9:35
